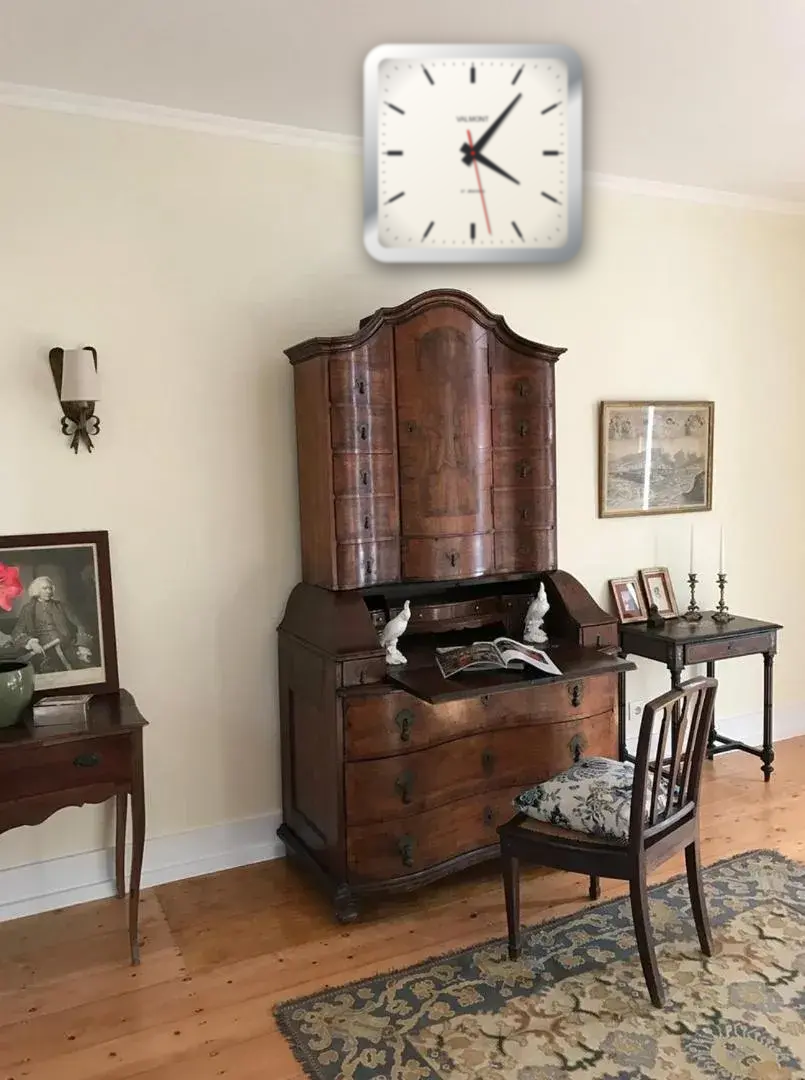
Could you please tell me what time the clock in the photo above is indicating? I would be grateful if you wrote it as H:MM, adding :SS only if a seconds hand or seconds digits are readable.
4:06:28
